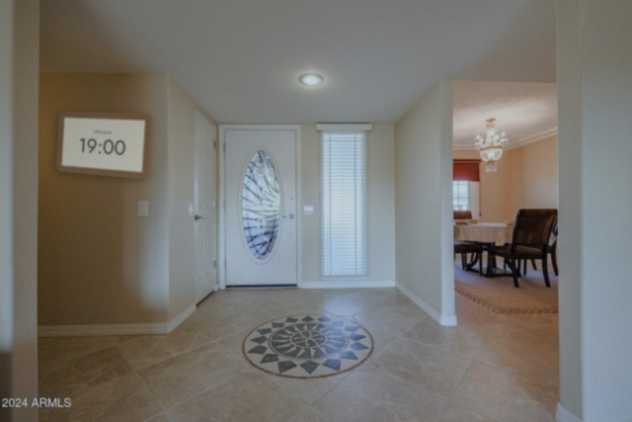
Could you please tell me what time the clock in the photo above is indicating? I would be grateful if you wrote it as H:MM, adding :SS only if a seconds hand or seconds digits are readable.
19:00
